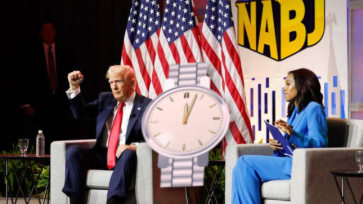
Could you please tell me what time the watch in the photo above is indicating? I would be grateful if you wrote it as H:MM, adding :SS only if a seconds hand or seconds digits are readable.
12:03
